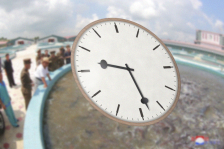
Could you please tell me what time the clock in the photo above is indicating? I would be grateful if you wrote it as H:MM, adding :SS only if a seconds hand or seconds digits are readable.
9:28
